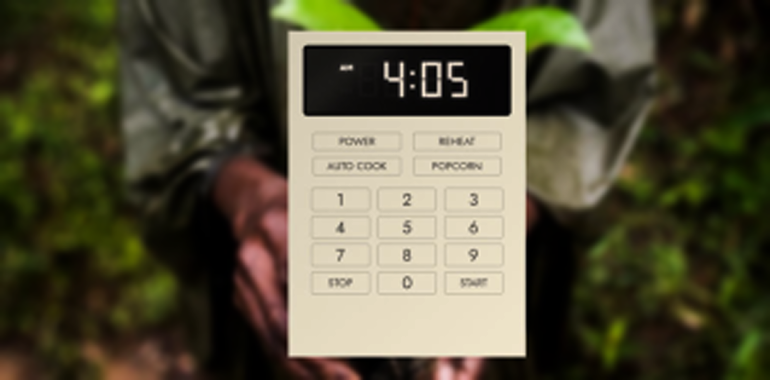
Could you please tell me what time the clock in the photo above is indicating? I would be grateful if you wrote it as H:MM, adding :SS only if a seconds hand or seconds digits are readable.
4:05
